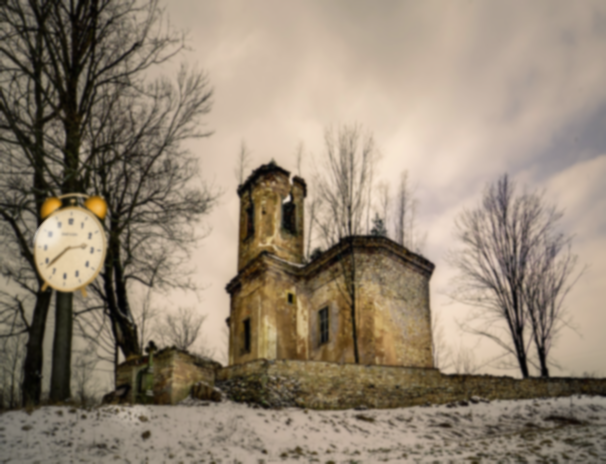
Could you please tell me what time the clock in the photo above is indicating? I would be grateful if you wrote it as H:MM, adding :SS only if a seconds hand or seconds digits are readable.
2:38
